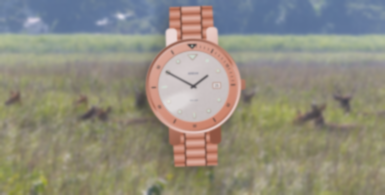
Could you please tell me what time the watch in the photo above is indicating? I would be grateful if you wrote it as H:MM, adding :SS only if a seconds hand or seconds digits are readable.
1:50
